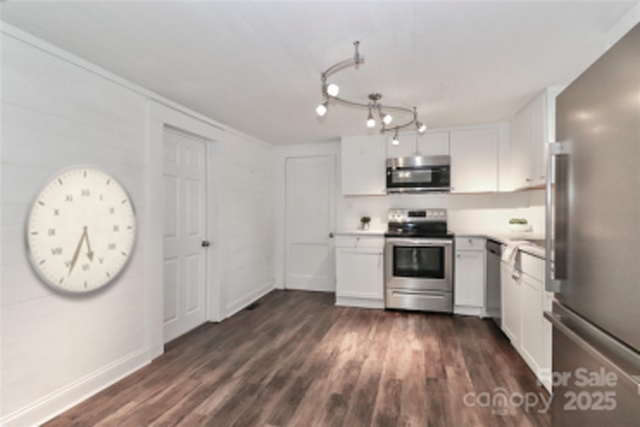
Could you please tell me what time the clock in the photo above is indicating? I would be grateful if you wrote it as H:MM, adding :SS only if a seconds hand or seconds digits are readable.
5:34
